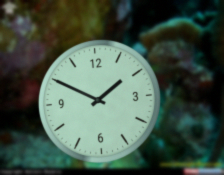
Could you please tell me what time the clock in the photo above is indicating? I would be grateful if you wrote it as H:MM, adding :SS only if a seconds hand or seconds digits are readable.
1:50
